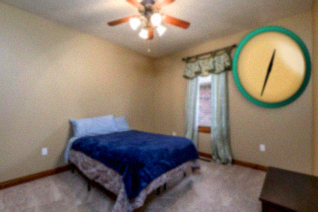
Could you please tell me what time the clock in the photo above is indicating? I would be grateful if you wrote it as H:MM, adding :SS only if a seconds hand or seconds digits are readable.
12:33
